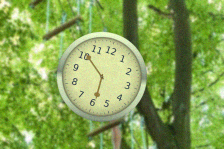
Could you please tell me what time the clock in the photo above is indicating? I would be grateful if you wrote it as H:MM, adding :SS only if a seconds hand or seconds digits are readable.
5:51
